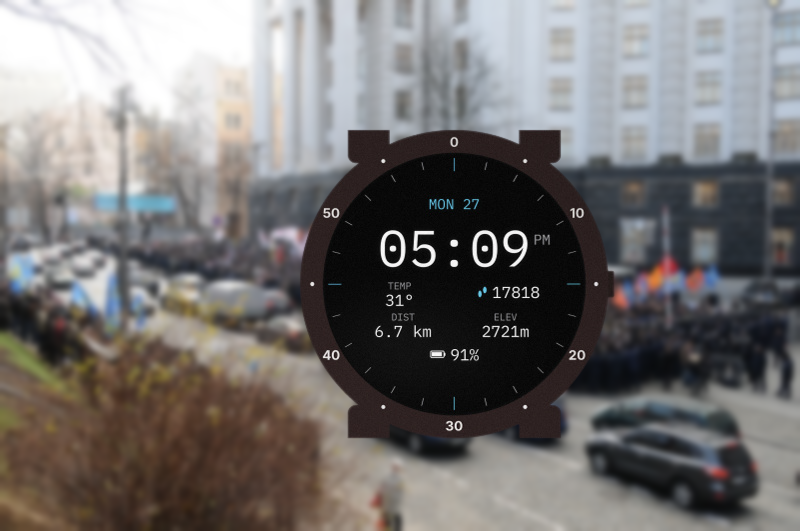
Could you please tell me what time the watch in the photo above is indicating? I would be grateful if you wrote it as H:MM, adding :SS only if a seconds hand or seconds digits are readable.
5:09
